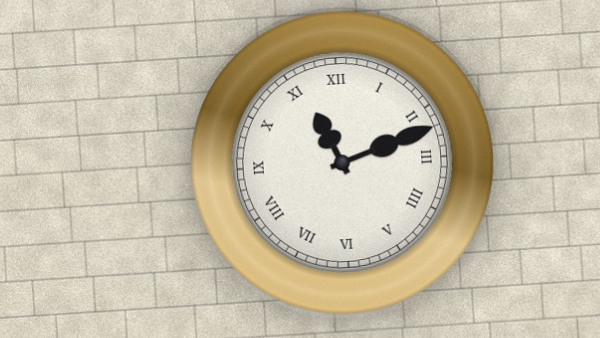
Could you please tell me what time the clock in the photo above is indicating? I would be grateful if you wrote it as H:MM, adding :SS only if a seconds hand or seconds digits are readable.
11:12
